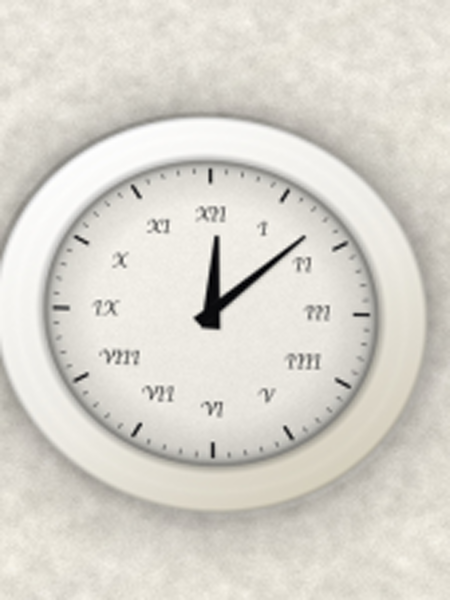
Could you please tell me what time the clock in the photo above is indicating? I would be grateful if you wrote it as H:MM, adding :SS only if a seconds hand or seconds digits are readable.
12:08
